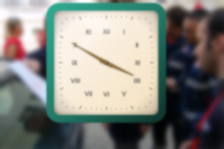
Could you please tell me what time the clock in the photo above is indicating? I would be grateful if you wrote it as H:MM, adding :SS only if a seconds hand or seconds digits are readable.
3:50
